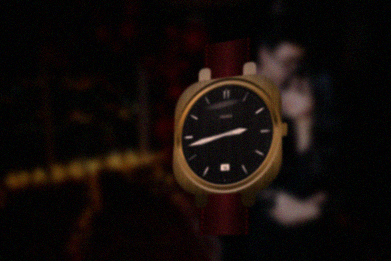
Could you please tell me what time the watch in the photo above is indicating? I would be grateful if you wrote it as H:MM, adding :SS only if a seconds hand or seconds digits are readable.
2:43
